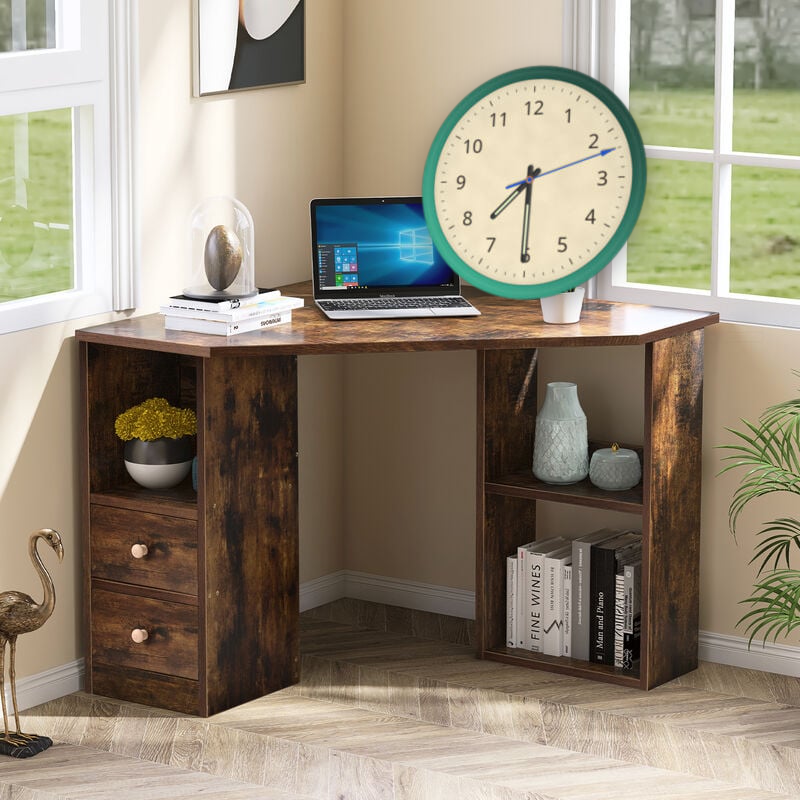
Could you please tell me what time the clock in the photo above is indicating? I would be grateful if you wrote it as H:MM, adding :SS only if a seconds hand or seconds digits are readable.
7:30:12
